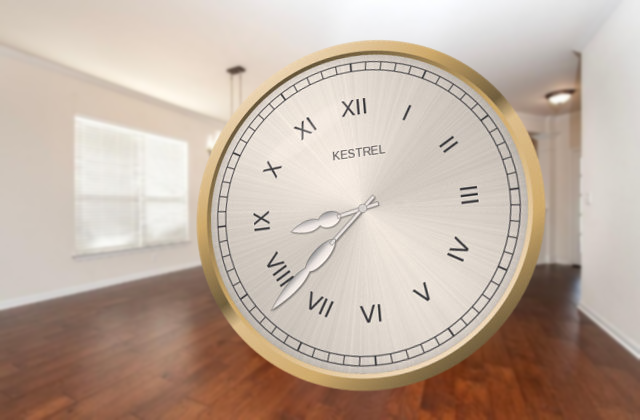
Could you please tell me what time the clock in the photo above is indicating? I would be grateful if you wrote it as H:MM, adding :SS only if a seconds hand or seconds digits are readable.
8:38
